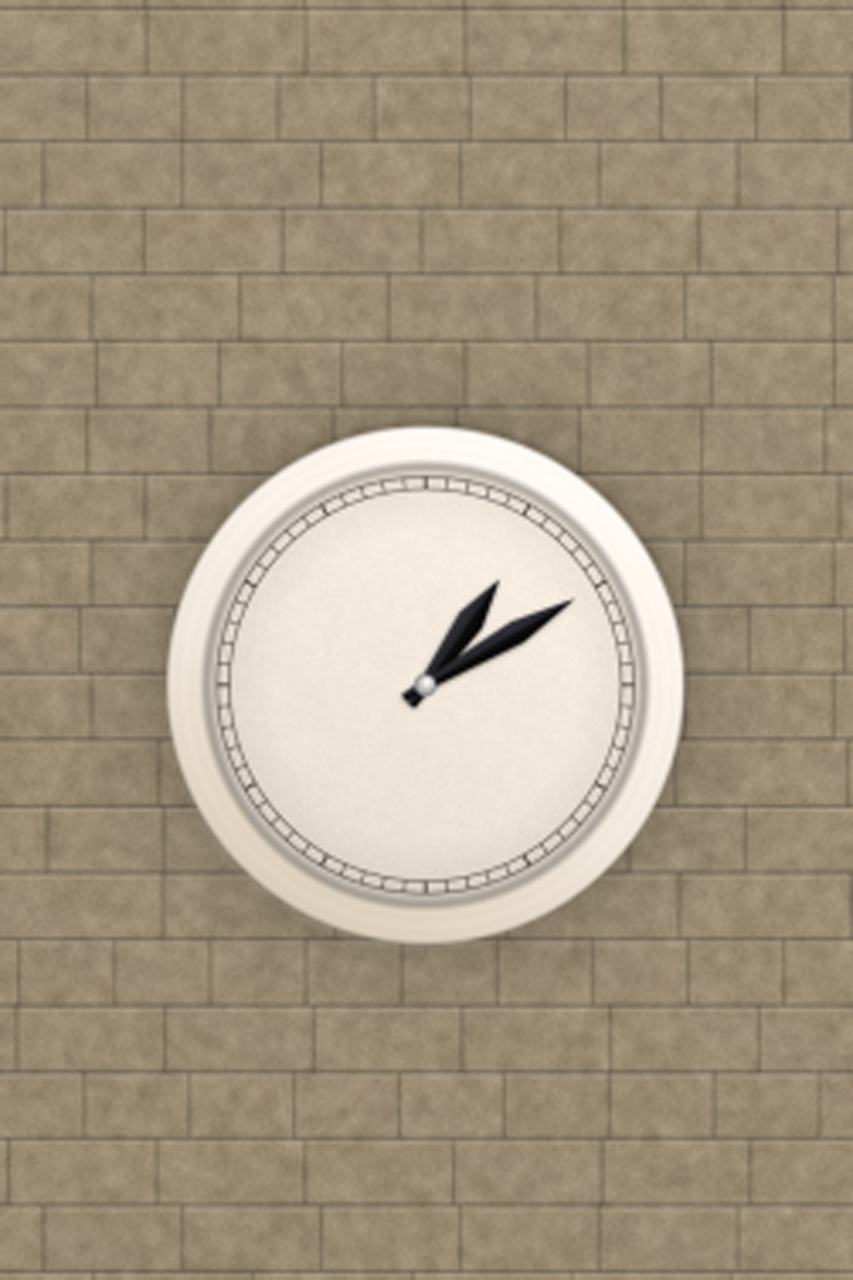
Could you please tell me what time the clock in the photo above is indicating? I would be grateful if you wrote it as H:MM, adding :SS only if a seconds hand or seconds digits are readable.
1:10
